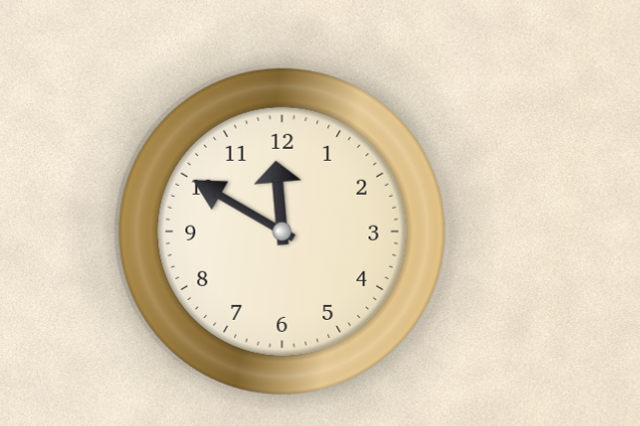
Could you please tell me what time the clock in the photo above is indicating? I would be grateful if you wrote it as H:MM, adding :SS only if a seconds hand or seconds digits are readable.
11:50
